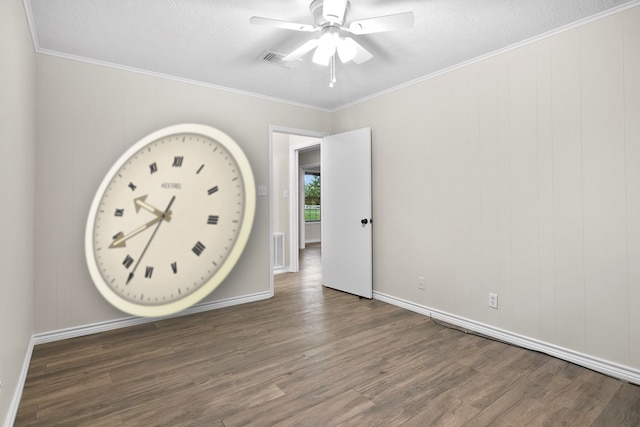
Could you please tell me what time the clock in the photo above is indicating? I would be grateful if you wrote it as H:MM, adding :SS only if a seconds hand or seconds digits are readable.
9:39:33
